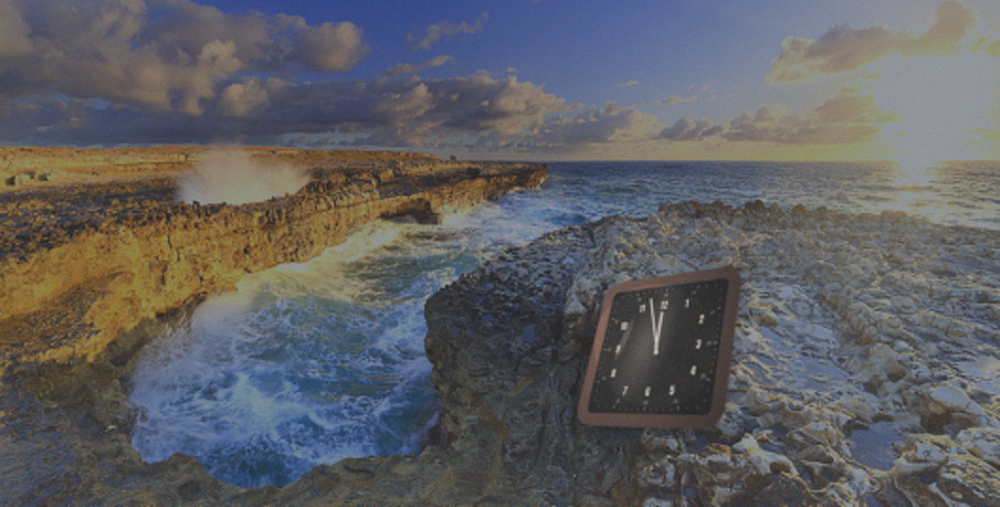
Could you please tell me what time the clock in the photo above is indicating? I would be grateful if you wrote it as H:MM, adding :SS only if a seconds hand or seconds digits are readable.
11:57
